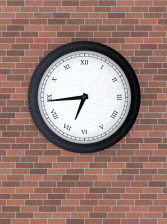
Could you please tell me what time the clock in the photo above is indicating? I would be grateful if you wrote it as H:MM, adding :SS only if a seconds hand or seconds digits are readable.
6:44
